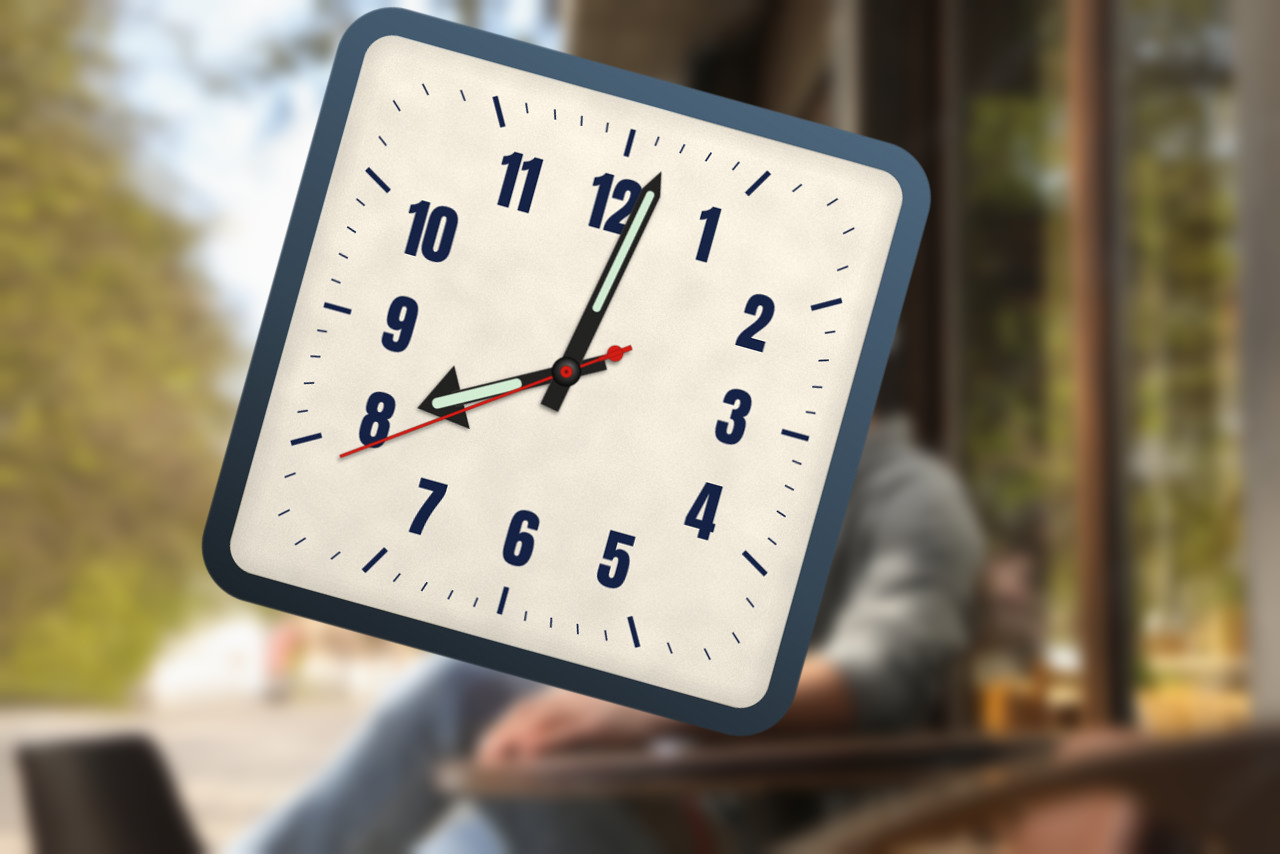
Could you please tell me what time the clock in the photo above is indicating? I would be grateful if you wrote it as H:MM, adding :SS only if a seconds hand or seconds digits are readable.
8:01:39
